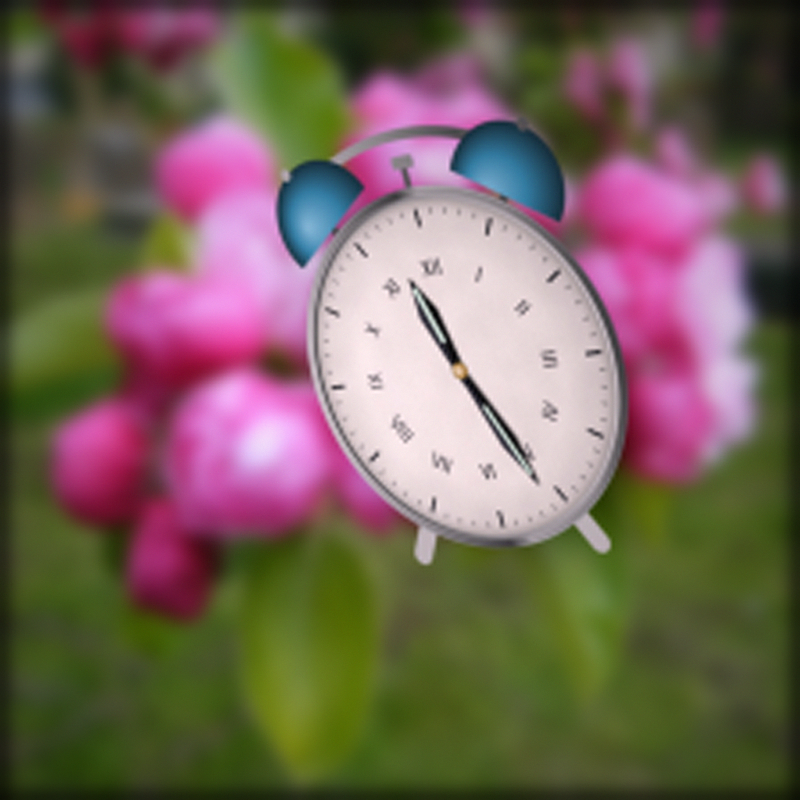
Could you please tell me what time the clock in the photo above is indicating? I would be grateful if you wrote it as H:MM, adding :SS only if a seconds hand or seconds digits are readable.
11:26
